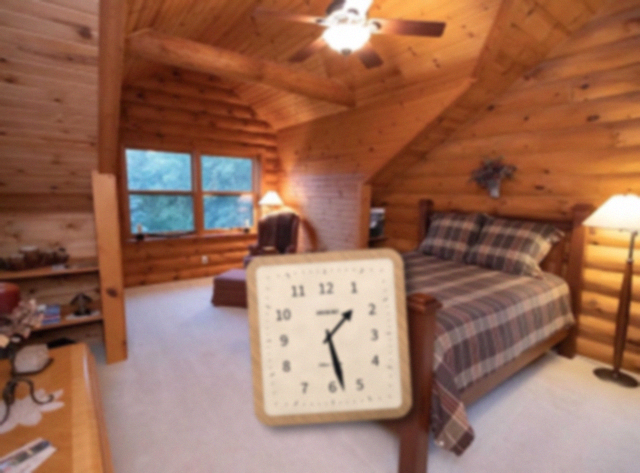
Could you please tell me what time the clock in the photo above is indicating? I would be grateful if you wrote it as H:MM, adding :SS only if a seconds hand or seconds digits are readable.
1:28
